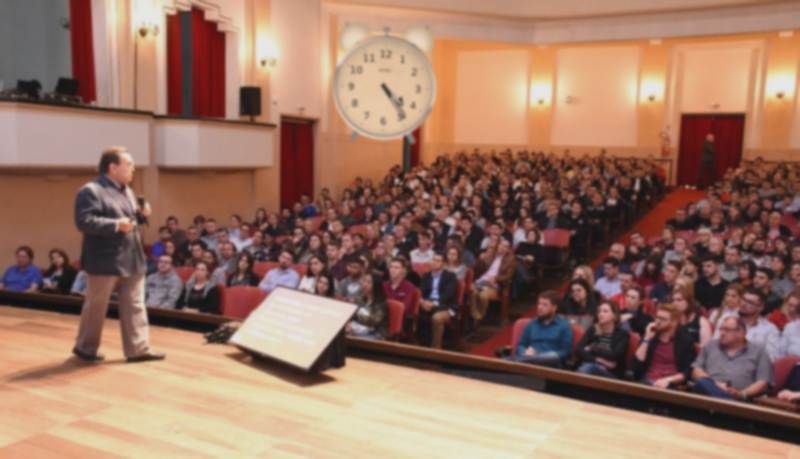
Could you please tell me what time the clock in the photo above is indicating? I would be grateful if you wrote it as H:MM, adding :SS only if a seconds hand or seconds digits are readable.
4:24
